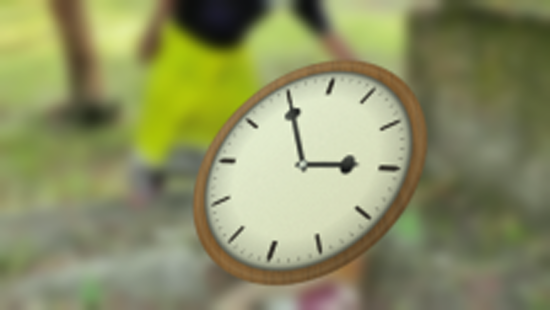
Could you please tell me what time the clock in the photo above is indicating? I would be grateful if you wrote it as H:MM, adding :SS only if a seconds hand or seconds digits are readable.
2:55
